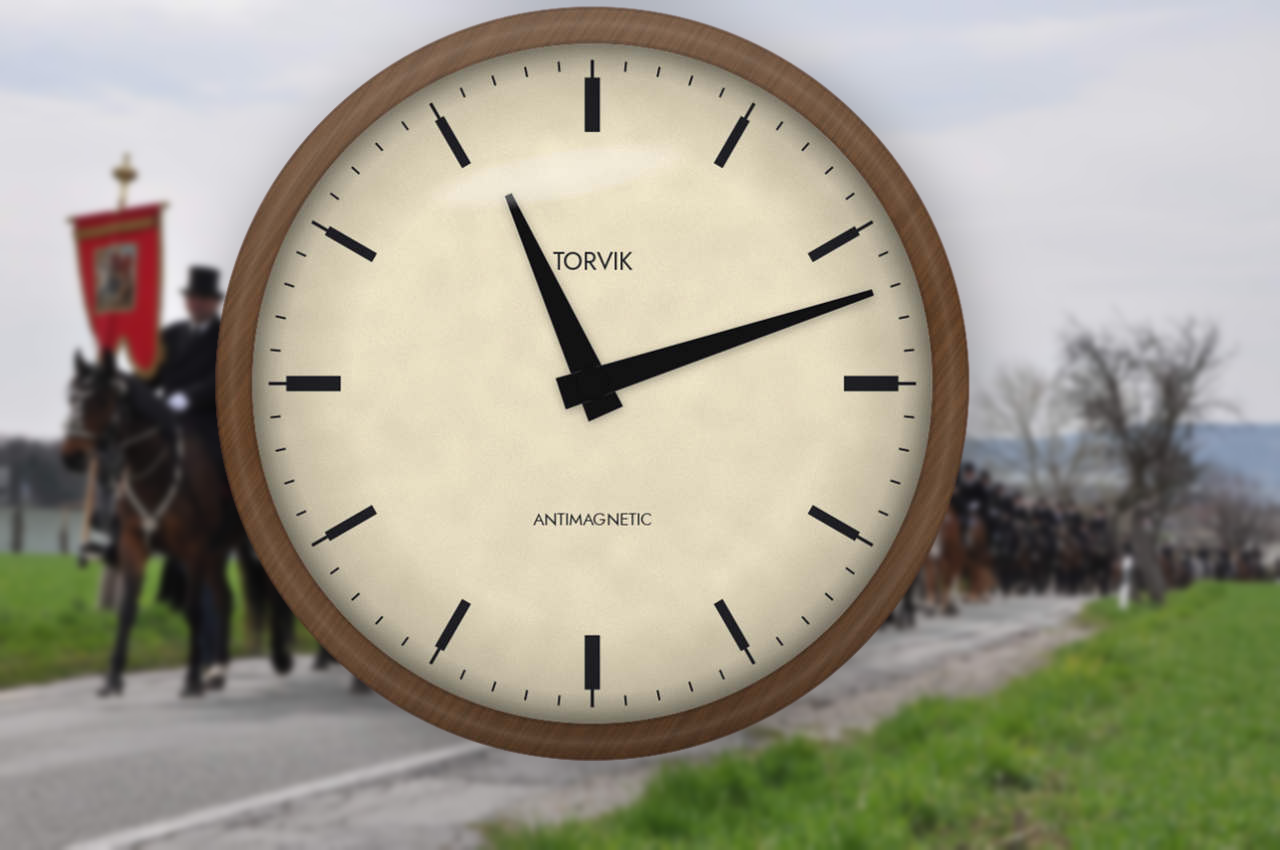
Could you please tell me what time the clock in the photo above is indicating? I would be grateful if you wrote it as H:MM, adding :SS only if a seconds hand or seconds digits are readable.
11:12
